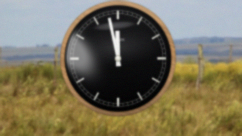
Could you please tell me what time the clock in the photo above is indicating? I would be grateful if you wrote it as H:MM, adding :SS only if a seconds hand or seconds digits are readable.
11:58
